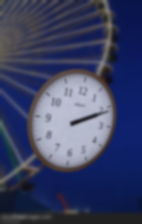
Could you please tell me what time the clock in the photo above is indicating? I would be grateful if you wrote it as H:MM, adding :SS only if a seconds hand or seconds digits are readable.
2:11
